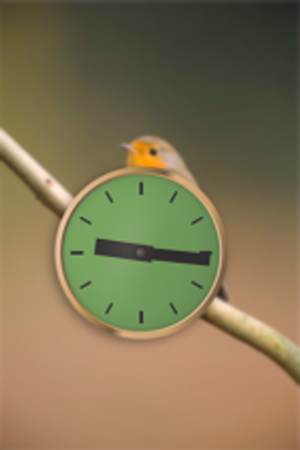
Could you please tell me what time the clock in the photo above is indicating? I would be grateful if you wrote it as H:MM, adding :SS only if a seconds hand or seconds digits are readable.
9:16
